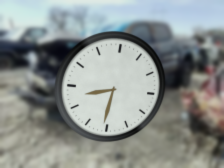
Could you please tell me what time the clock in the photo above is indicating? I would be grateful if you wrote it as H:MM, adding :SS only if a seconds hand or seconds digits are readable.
8:31
